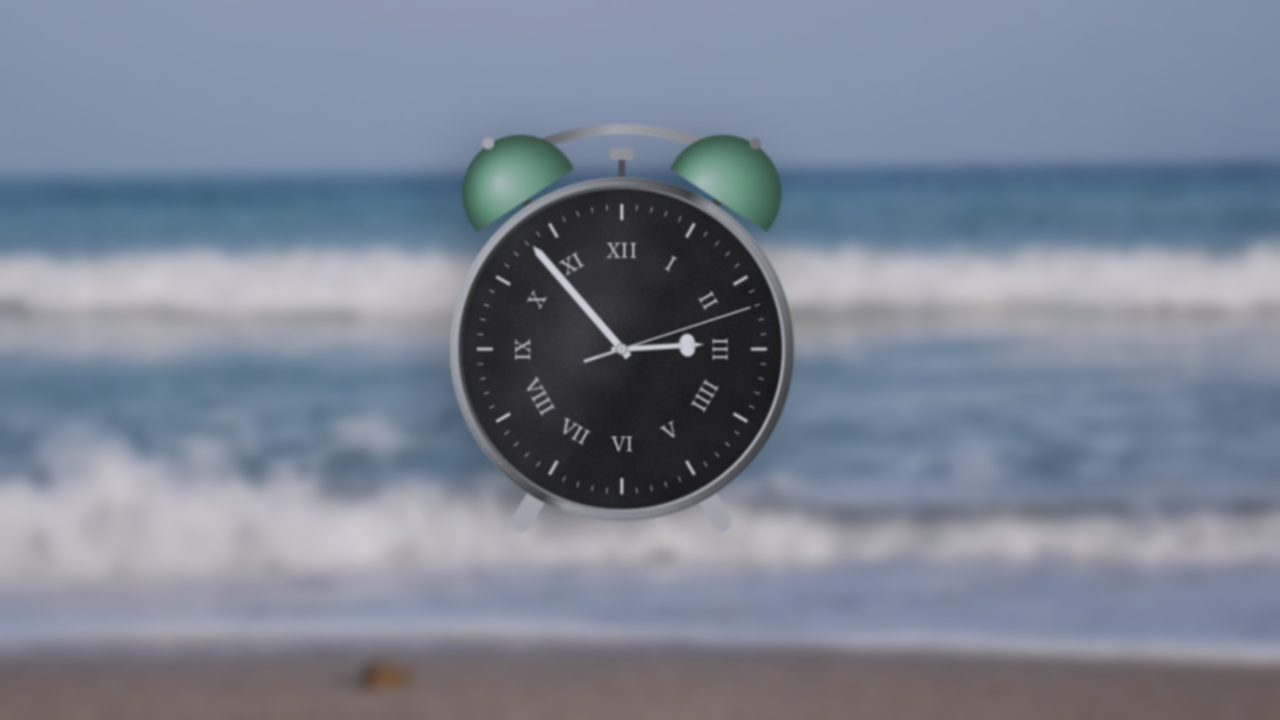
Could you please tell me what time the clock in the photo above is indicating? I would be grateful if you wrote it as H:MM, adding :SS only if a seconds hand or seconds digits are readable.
2:53:12
